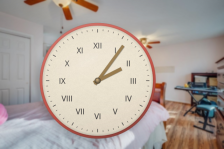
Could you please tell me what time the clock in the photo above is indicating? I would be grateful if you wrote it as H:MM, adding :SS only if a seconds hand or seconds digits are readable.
2:06
